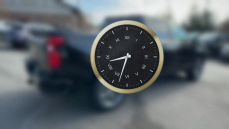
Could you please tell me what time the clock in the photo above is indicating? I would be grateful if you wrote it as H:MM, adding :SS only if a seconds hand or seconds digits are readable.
8:33
